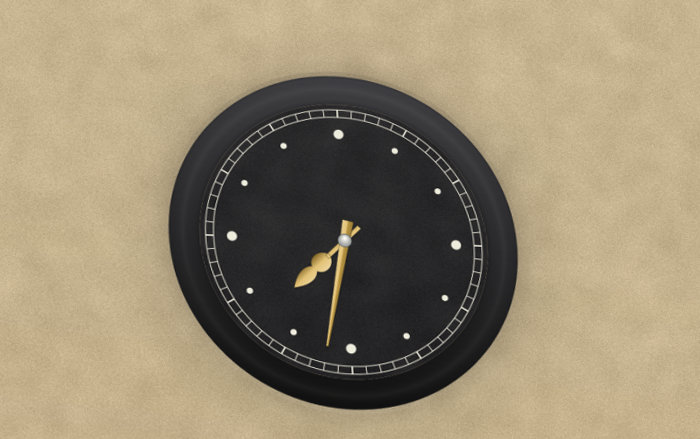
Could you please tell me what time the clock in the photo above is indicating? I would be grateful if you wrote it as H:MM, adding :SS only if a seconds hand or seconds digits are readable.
7:32
